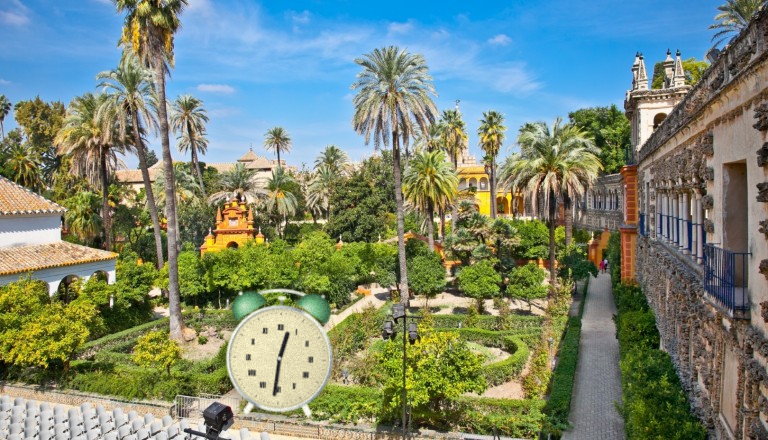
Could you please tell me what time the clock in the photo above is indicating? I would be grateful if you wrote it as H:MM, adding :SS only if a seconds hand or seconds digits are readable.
12:31
